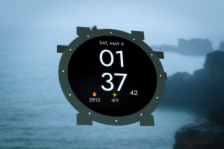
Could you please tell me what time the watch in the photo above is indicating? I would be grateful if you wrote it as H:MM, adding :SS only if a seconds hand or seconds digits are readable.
1:37
